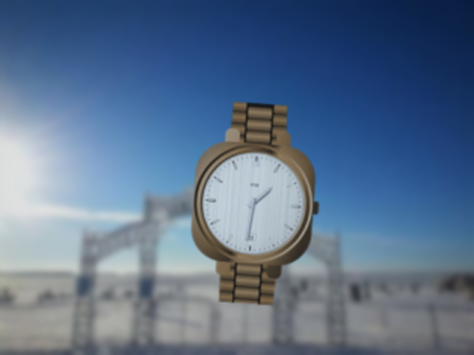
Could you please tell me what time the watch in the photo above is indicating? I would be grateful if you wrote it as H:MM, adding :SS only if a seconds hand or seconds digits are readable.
1:31
